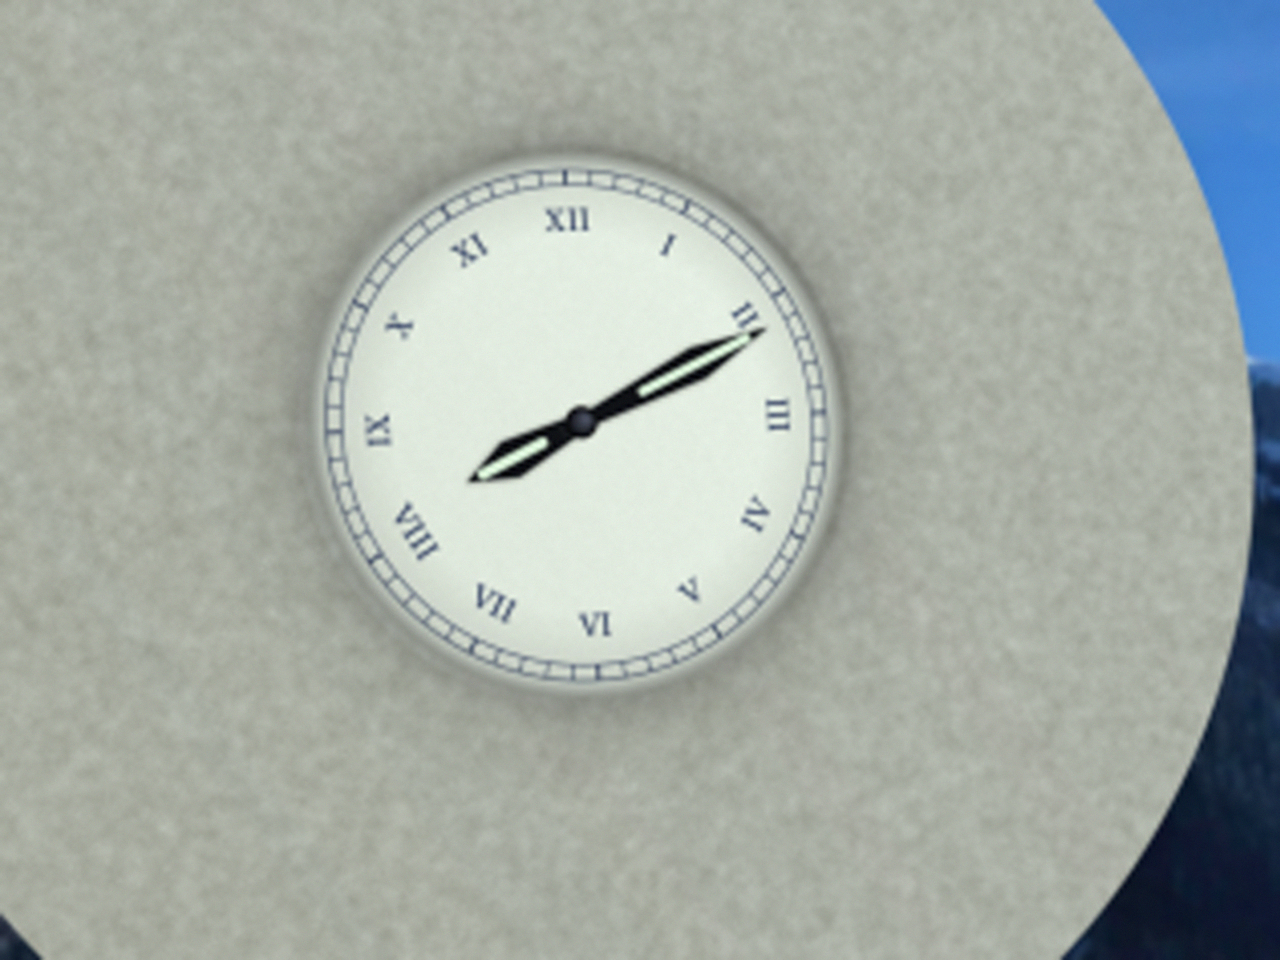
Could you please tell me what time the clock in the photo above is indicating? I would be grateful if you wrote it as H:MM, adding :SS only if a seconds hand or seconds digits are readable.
8:11
